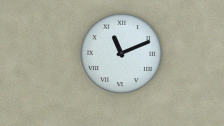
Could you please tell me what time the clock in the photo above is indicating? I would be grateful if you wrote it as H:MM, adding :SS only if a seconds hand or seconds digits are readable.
11:11
